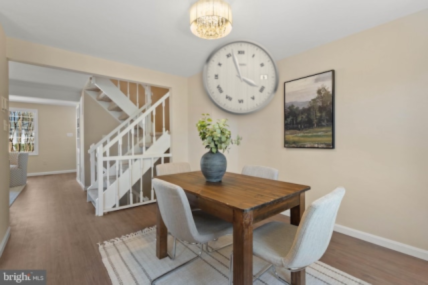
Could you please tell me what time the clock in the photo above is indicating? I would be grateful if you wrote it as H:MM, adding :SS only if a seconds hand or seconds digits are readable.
3:57
